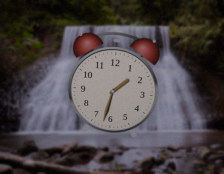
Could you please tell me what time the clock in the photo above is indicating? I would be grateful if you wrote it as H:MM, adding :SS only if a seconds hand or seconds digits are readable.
1:32
